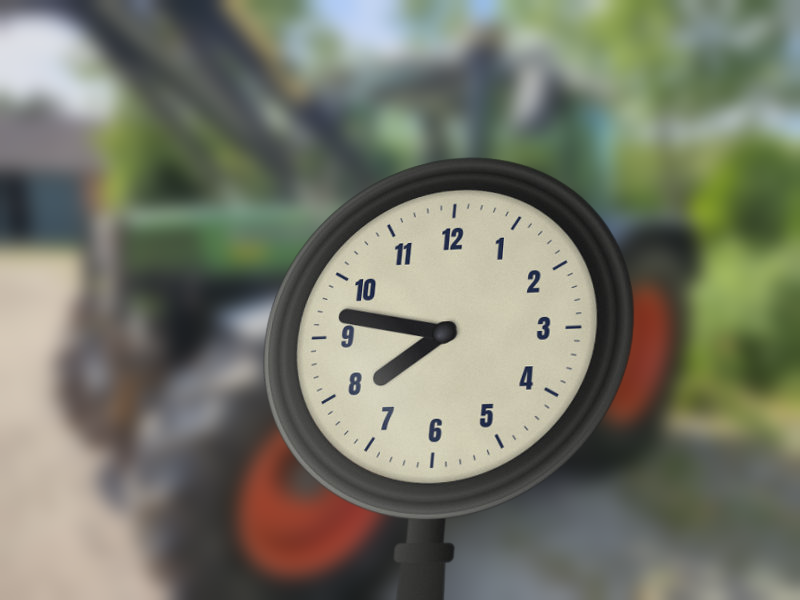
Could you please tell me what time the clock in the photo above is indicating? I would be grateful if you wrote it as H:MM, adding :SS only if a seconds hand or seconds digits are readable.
7:47
